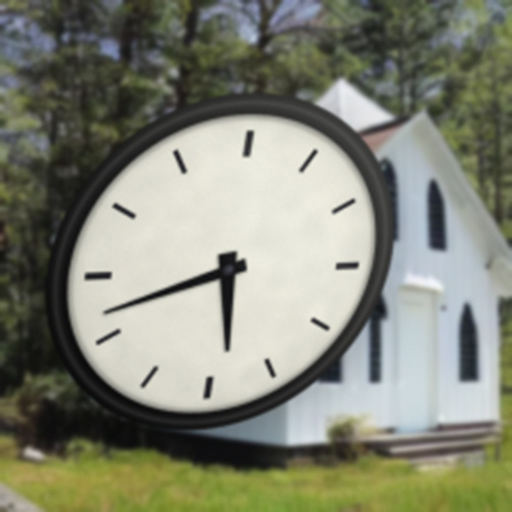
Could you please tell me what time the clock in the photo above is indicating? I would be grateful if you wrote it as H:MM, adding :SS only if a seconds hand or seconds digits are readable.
5:42
